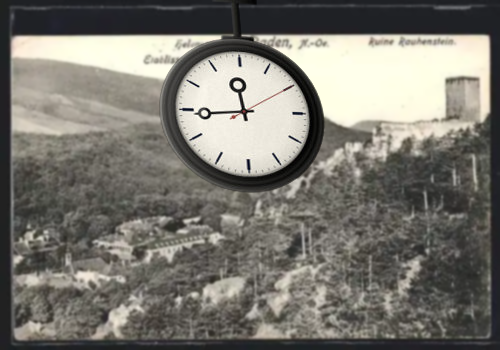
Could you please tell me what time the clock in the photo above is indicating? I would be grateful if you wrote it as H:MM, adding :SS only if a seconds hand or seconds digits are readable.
11:44:10
